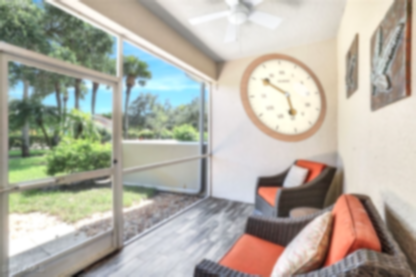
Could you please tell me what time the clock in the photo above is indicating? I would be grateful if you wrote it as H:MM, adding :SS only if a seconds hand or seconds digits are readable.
5:51
